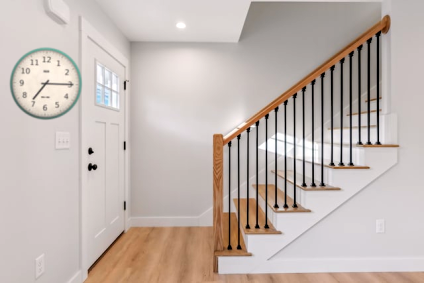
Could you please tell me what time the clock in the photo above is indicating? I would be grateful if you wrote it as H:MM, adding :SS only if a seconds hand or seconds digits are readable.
7:15
